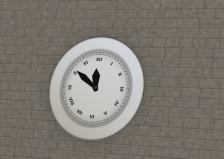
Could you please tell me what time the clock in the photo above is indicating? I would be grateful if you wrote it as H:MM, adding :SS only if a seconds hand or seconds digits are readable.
11:51
